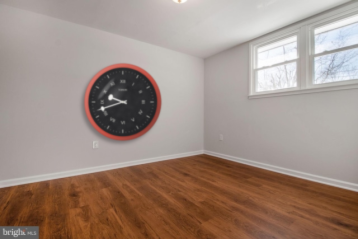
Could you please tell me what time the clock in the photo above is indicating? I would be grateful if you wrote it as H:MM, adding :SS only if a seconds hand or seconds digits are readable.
9:42
